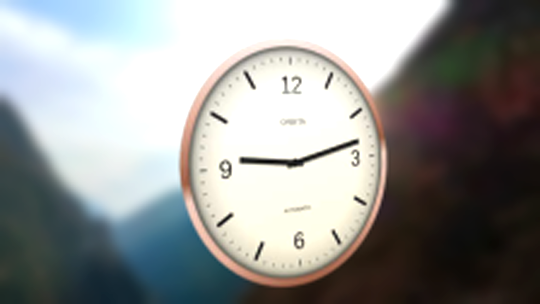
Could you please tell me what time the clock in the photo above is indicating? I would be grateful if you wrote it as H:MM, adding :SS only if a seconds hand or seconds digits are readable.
9:13
